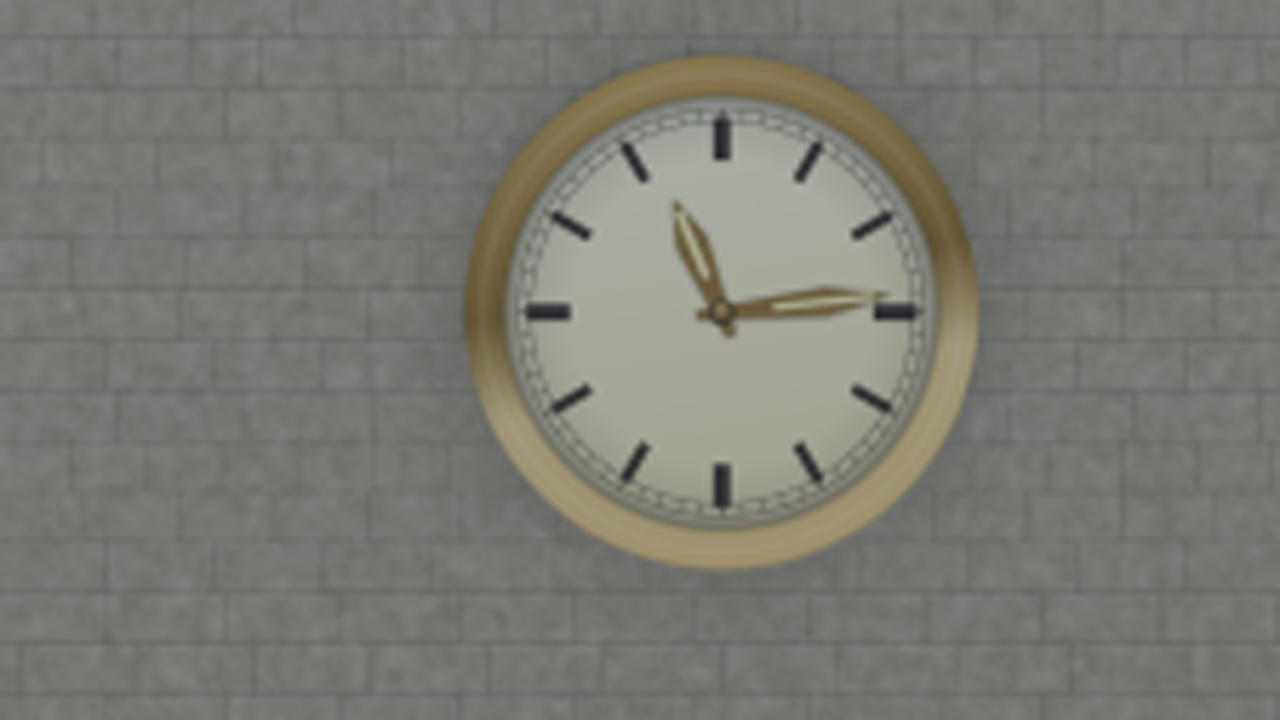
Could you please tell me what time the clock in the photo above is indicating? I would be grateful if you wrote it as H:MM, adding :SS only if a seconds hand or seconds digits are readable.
11:14
